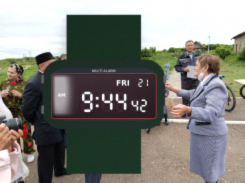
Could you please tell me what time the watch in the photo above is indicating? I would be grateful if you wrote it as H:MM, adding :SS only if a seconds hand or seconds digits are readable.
9:44:42
